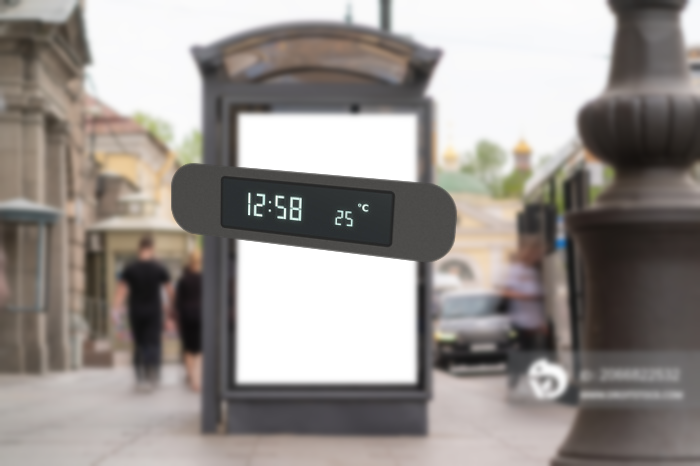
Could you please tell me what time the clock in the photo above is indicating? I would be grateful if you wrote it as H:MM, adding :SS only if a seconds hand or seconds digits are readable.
12:58
